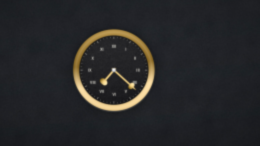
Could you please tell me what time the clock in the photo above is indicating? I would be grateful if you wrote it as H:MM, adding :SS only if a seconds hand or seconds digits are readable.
7:22
